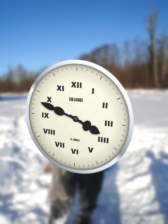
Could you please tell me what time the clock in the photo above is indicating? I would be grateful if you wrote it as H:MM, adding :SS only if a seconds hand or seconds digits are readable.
3:48
